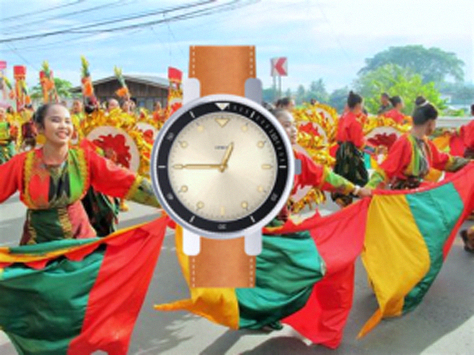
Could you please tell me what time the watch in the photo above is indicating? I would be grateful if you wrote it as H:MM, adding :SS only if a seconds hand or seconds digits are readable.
12:45
